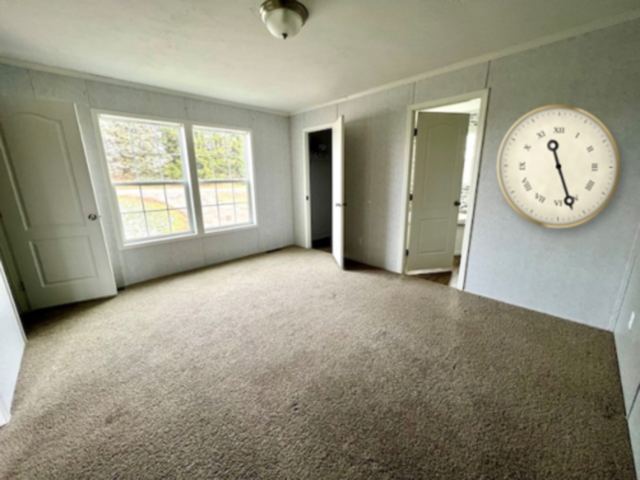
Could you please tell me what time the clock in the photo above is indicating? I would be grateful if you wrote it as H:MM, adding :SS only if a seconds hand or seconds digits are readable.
11:27
